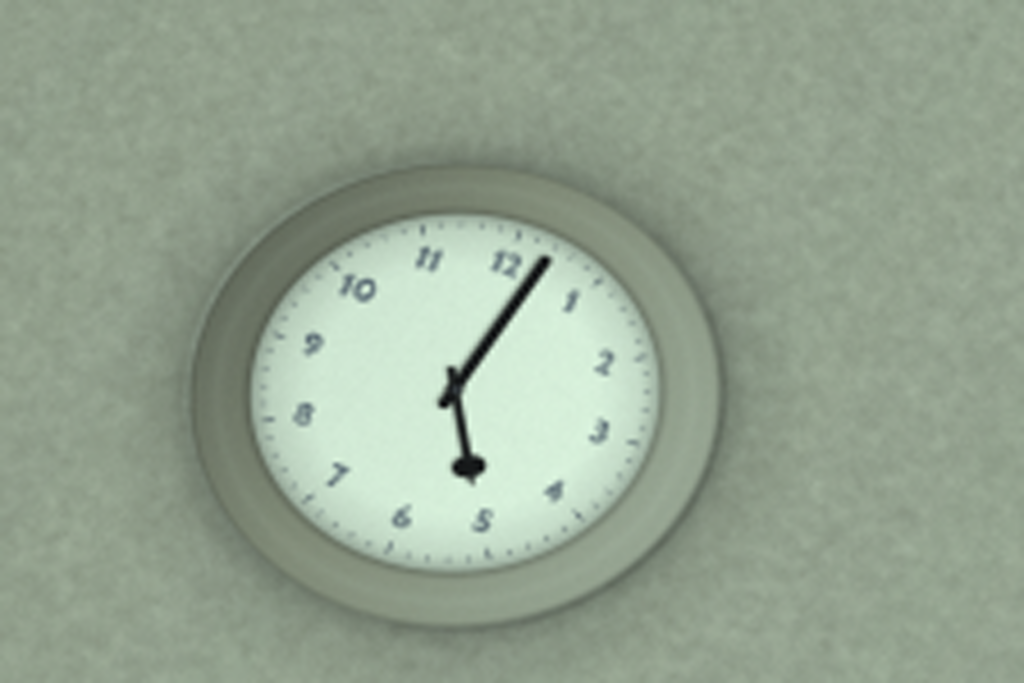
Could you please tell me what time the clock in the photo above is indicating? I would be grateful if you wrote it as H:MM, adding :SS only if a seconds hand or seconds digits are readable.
5:02
